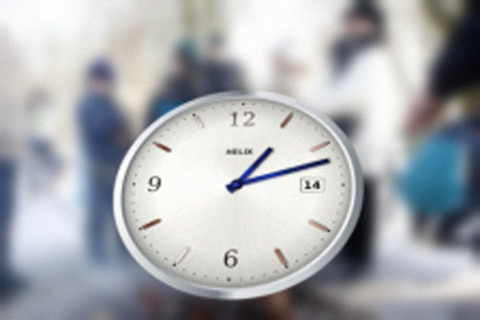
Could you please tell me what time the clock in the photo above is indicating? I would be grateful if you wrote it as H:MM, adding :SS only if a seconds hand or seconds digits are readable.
1:12
